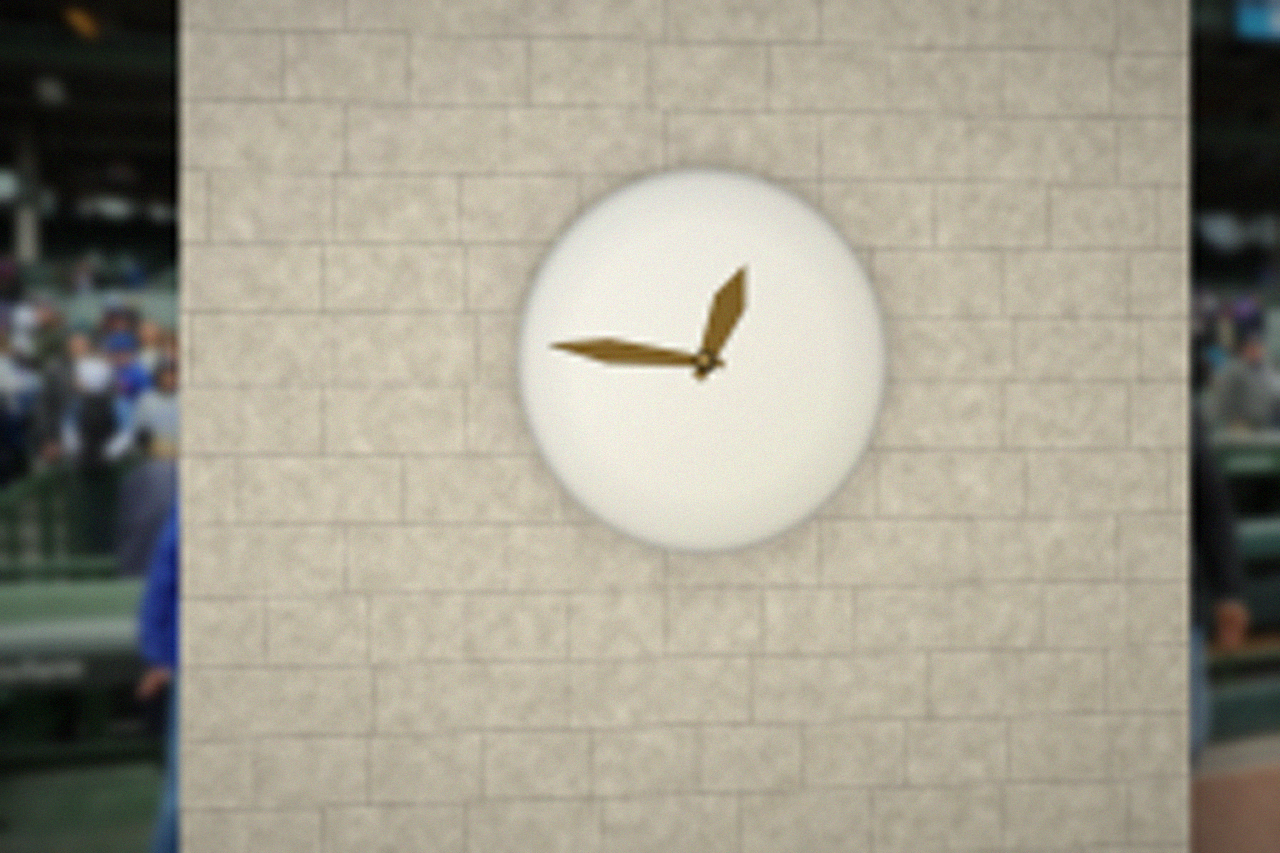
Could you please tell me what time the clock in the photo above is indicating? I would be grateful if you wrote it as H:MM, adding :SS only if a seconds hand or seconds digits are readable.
12:46
